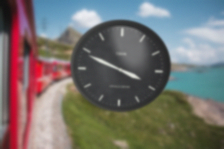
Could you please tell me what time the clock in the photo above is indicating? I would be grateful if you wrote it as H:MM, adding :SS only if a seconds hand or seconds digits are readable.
3:49
